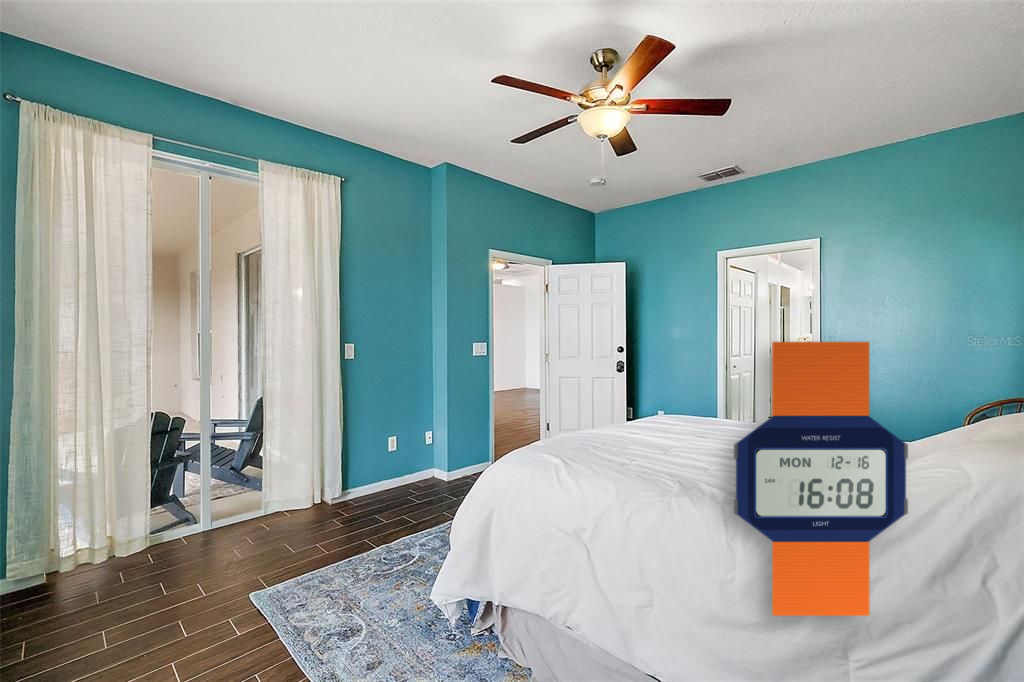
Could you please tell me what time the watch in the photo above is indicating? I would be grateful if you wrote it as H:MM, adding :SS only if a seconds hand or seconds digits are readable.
16:08
